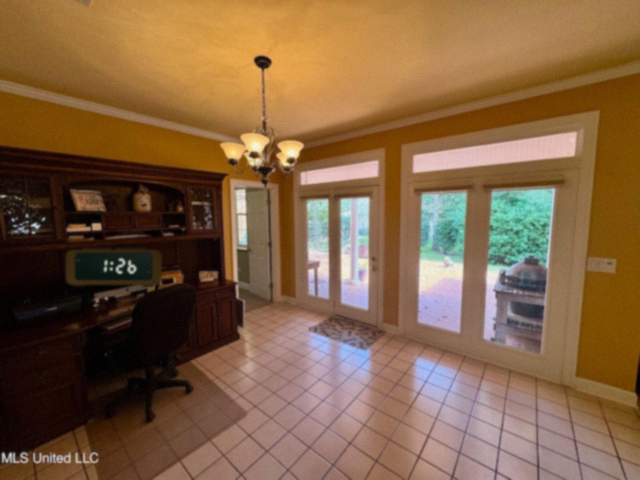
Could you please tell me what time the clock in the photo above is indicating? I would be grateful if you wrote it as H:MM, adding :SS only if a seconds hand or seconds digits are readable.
1:26
